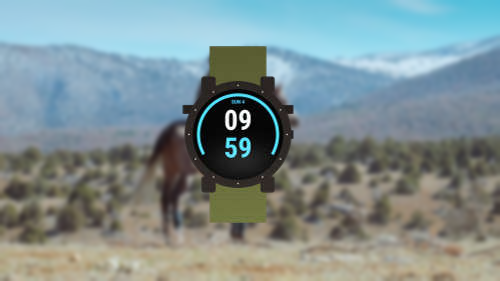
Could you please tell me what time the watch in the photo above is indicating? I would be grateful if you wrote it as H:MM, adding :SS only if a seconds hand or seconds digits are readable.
9:59
